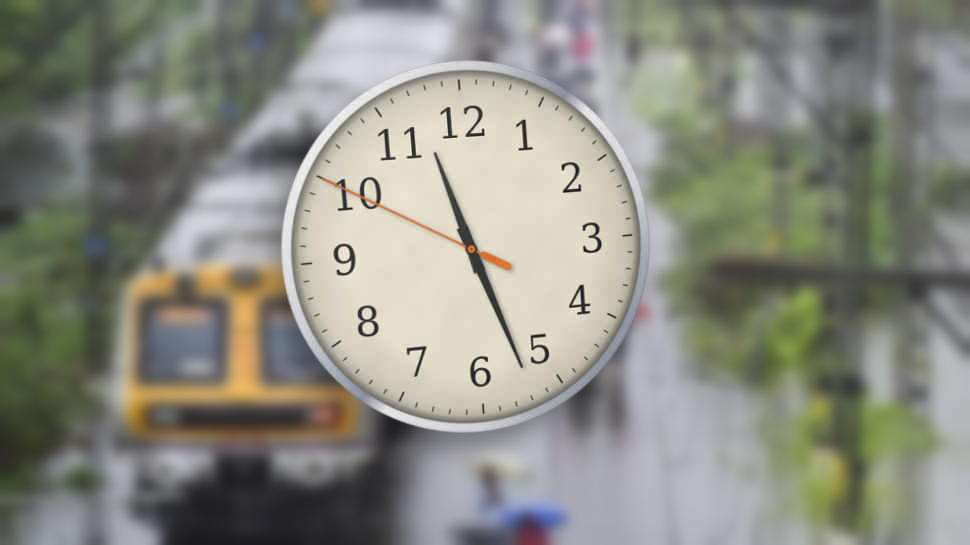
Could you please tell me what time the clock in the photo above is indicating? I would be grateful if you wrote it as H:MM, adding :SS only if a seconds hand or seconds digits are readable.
11:26:50
